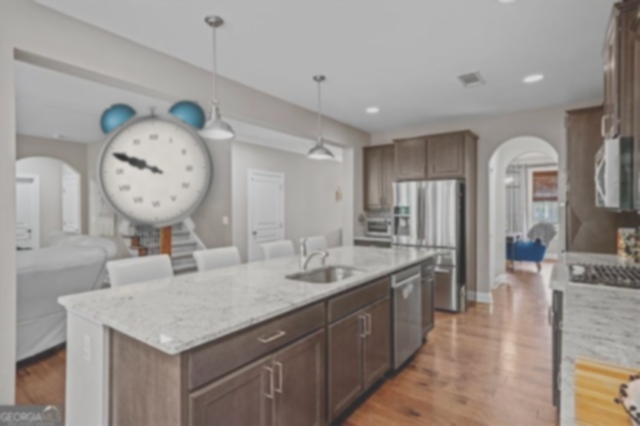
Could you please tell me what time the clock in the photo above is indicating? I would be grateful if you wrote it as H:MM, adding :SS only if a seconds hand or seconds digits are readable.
9:49
